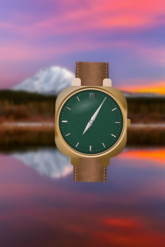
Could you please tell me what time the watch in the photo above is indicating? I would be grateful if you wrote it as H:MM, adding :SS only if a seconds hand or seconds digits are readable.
7:05
